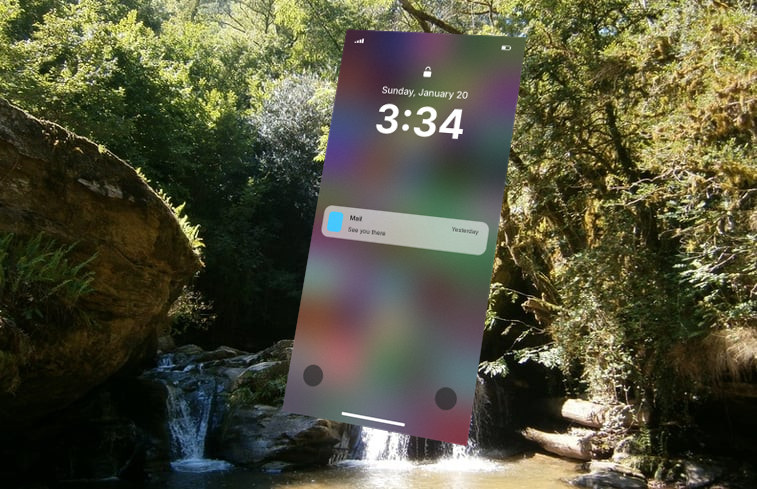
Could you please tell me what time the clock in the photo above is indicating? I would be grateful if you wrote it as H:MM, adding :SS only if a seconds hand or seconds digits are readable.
3:34
